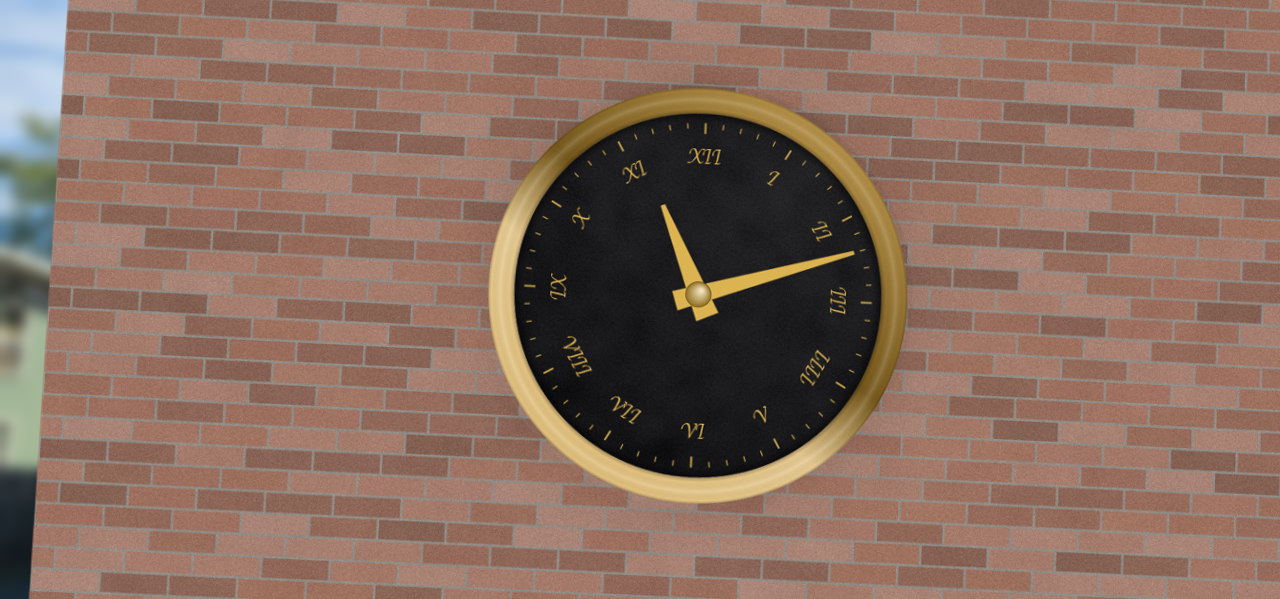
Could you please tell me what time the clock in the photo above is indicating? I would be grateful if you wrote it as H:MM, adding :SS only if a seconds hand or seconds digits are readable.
11:12
